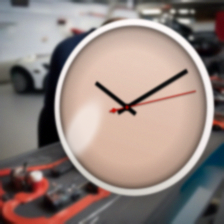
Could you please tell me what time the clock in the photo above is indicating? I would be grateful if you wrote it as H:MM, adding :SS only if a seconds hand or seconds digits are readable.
10:10:13
